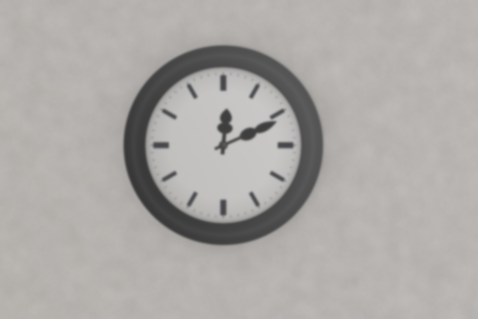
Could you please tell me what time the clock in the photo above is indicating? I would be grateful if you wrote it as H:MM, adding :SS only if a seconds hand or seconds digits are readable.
12:11
